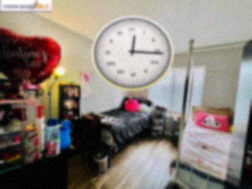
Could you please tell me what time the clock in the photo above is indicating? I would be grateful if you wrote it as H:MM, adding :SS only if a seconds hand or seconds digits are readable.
12:16
